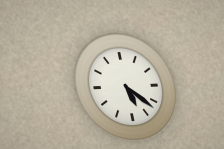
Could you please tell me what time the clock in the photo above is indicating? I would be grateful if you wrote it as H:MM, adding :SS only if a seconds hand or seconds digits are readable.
5:22
